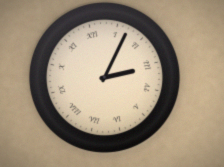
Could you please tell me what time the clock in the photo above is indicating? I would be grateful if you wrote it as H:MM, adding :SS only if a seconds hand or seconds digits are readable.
3:07
